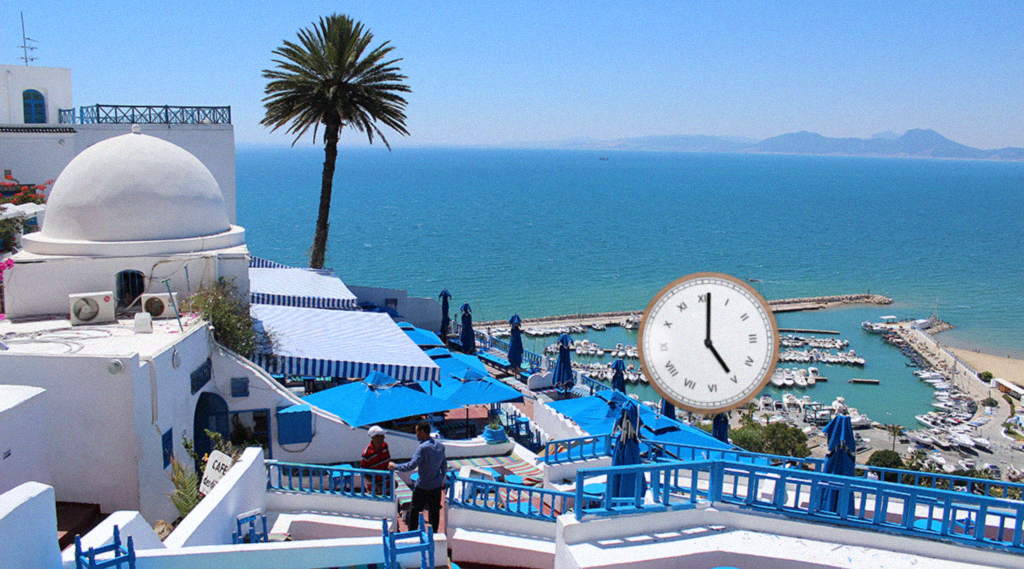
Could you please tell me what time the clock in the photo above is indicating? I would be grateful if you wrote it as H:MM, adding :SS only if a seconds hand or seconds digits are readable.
5:01
